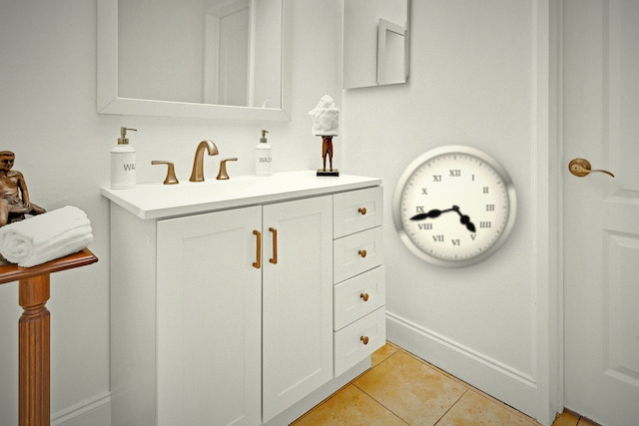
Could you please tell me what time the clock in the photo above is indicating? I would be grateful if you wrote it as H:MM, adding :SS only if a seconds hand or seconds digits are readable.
4:43
